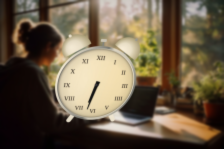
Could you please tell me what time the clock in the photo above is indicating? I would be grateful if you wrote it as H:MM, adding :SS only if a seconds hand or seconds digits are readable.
6:32
